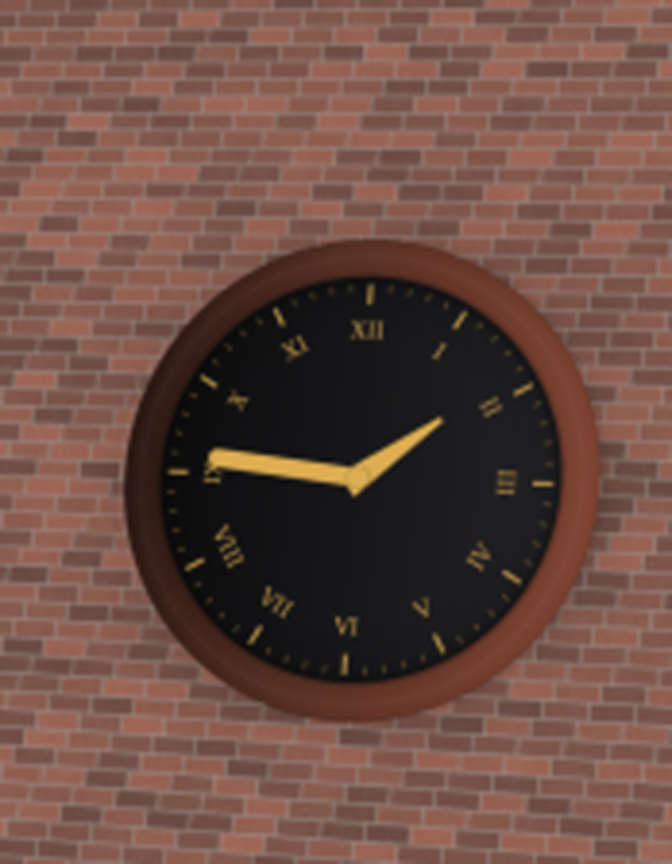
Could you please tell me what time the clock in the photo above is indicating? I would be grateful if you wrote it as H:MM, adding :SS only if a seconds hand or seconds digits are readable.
1:46
